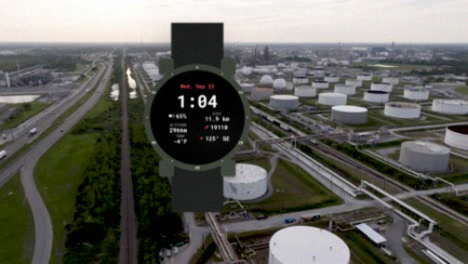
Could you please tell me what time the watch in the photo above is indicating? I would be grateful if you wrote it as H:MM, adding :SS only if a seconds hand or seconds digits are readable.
1:04
